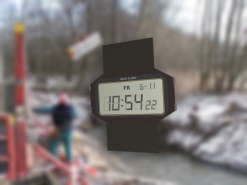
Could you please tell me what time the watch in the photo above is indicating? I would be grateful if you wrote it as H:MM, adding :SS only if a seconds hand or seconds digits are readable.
10:54:22
